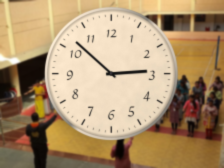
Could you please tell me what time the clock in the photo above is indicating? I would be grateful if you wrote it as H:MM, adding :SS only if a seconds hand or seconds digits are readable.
2:52
